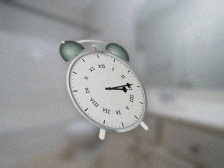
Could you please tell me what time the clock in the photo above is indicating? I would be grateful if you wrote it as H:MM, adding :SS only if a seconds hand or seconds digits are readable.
3:14
